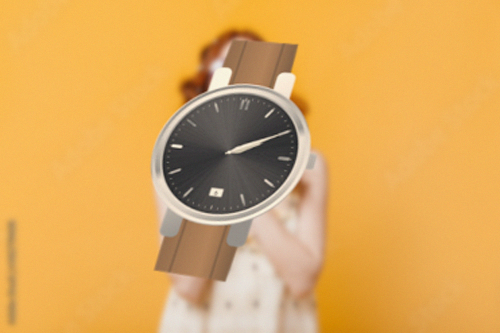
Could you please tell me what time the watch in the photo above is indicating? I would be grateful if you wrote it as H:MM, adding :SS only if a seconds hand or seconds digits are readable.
2:10
